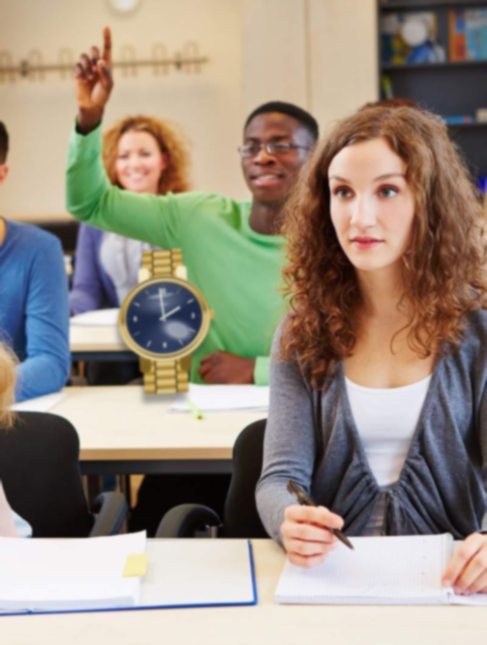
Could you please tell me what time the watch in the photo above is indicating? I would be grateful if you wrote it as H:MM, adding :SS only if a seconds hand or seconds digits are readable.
1:59
